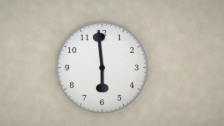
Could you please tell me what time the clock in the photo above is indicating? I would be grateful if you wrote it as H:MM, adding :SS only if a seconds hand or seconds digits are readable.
5:59
